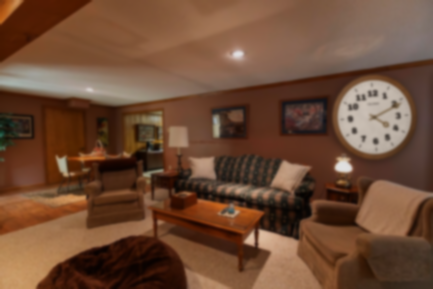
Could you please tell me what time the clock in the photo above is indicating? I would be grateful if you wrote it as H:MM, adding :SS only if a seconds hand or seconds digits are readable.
4:11
